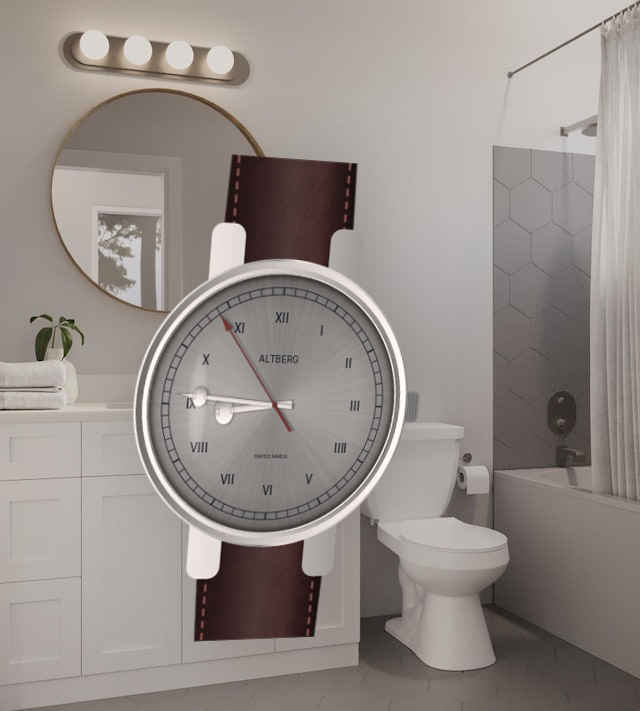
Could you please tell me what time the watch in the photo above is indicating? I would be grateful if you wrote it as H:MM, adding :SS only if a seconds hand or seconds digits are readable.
8:45:54
